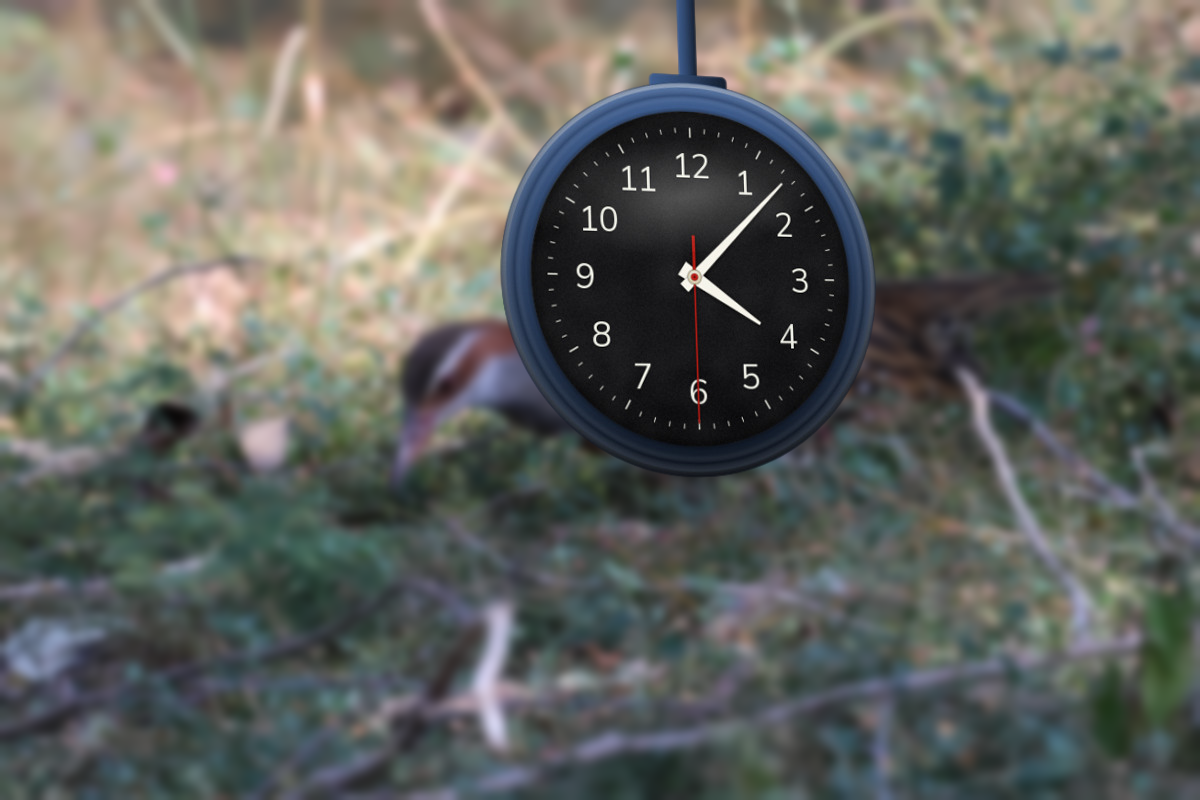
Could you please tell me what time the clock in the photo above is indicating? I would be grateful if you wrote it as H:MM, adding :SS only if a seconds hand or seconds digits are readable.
4:07:30
